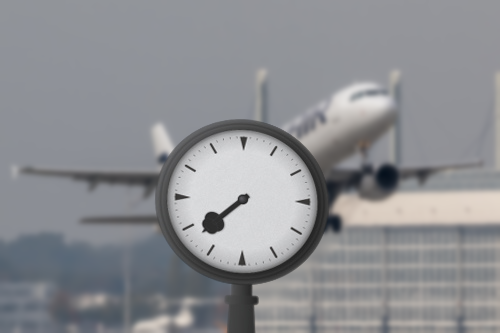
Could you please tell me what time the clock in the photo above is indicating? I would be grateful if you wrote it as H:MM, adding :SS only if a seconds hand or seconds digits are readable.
7:38
